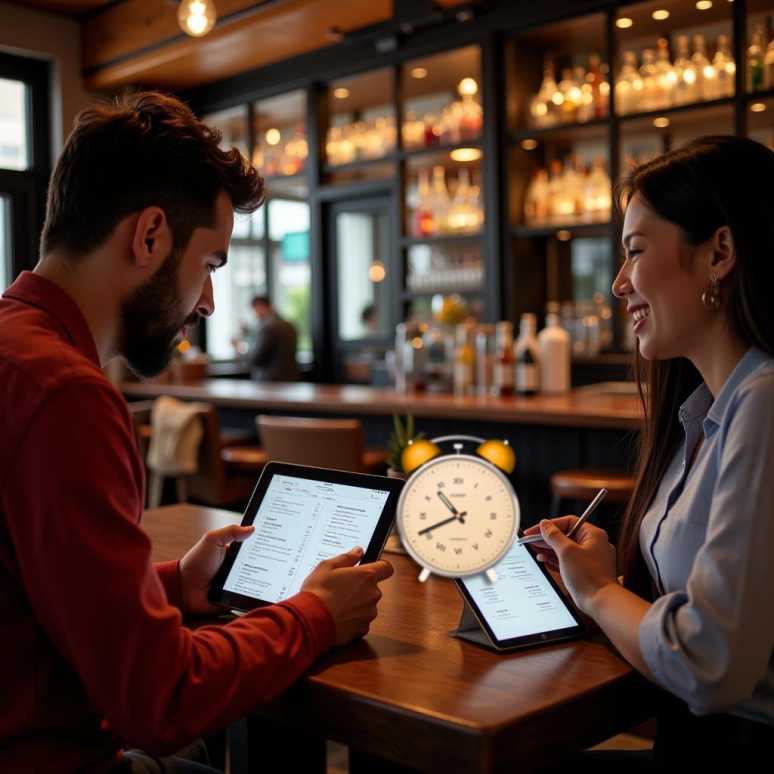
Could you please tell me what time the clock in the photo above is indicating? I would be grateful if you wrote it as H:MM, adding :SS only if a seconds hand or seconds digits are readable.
10:41
